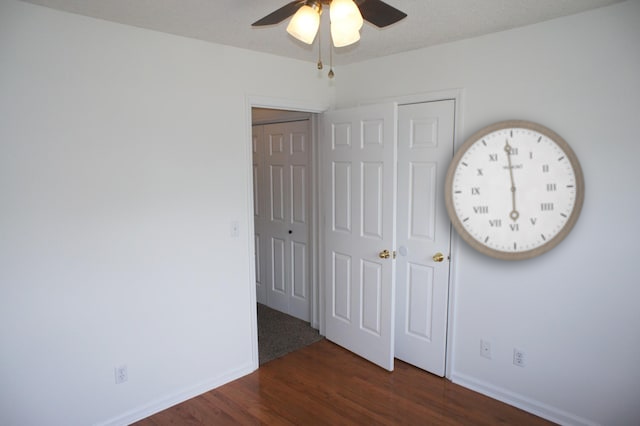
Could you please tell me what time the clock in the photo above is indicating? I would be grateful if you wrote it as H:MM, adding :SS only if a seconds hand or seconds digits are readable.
5:59
